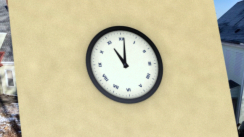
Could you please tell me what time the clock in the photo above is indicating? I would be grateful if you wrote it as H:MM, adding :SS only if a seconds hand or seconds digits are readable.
11:01
